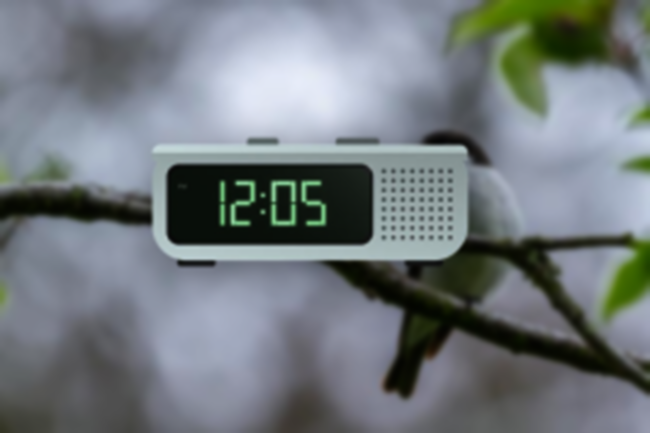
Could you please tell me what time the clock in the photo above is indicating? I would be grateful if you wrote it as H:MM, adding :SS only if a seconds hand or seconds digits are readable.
12:05
